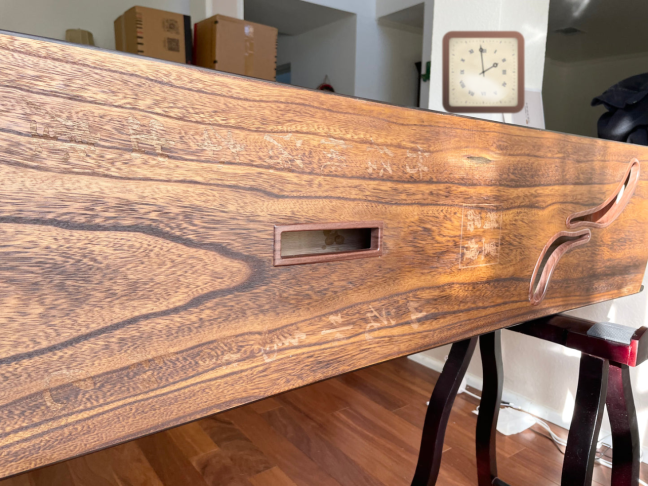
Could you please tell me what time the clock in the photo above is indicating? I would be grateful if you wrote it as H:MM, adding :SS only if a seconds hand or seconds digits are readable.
1:59
